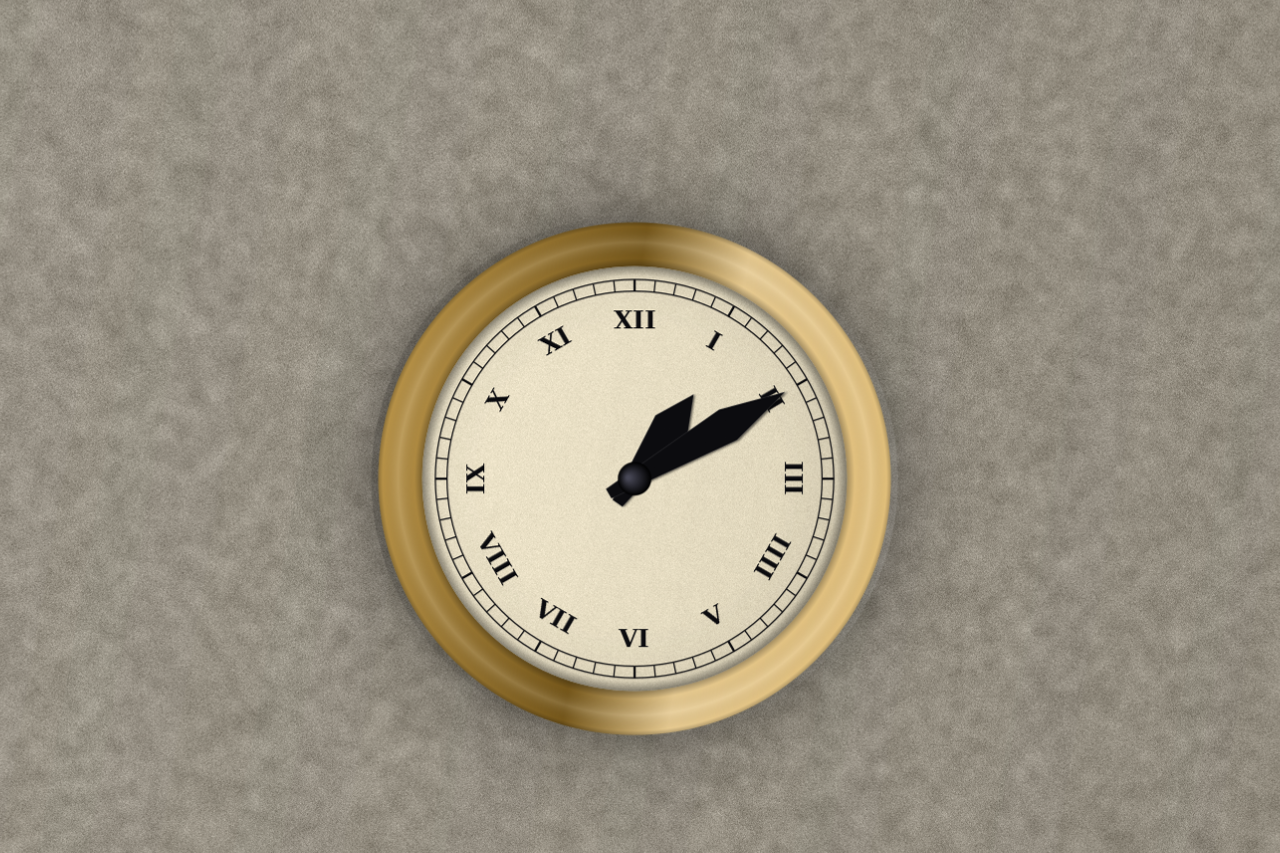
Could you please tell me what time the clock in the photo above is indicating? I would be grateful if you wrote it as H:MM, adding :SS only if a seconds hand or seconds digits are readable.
1:10
